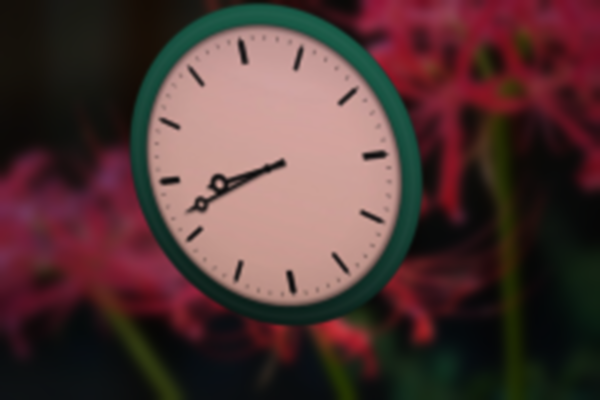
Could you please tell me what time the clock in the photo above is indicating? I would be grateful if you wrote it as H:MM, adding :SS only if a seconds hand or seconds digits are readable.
8:42
